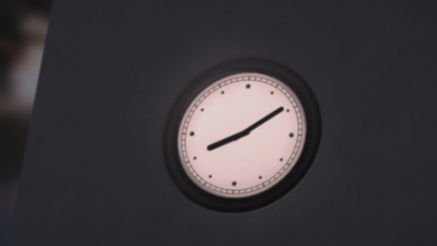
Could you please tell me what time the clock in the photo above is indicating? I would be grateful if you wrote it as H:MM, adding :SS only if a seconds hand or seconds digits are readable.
8:09
